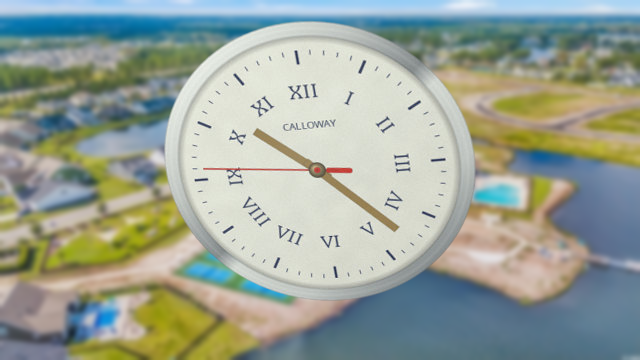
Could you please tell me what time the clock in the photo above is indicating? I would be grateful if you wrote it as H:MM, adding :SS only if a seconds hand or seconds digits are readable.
10:22:46
